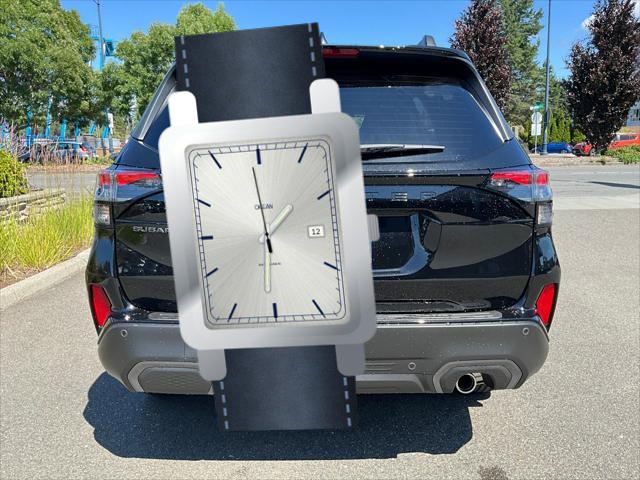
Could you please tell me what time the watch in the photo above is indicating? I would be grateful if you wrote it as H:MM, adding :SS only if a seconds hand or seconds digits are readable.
1:30:59
